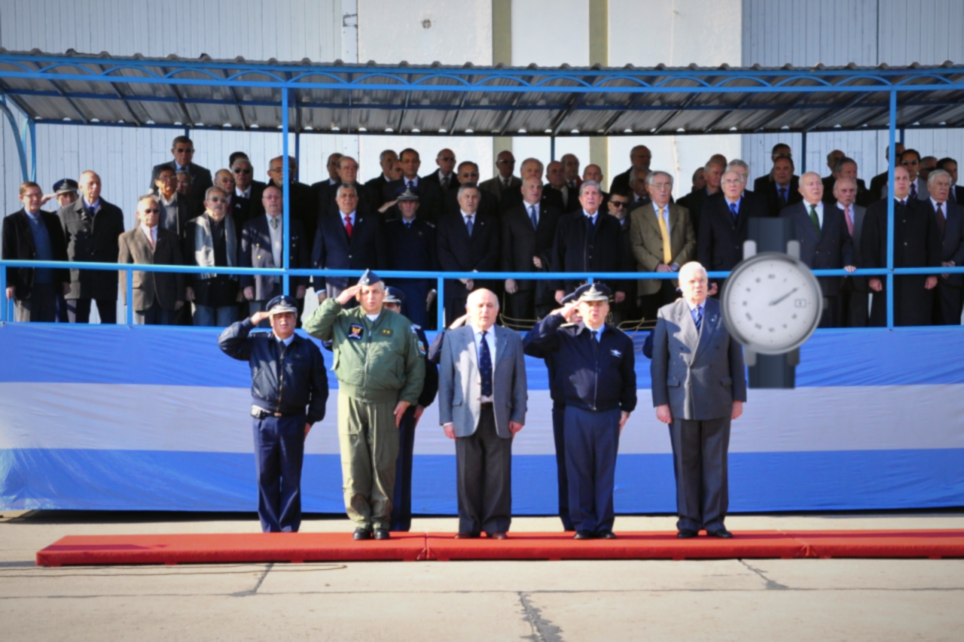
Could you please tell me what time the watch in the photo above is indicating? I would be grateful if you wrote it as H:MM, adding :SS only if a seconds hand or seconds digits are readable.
2:10
